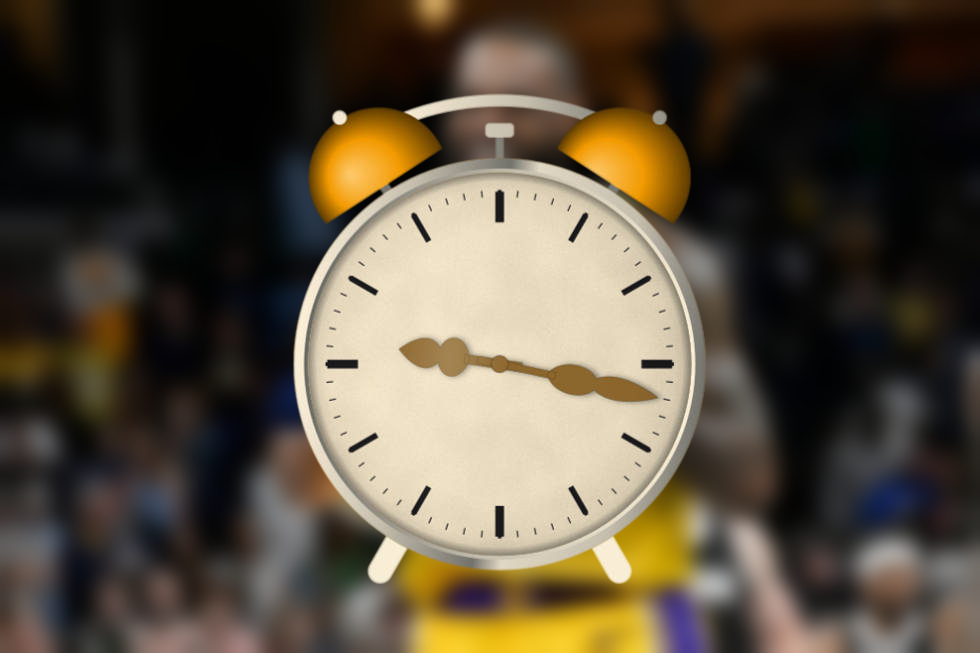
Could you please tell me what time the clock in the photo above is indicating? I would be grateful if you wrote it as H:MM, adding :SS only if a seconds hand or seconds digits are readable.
9:17
